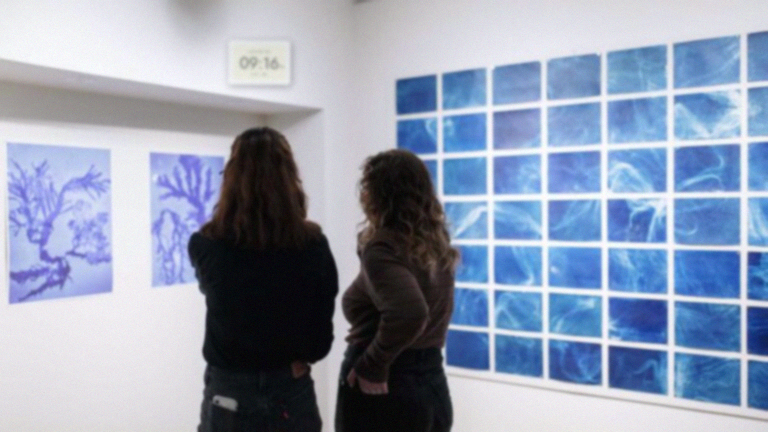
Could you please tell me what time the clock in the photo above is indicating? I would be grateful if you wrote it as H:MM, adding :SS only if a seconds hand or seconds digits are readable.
9:16
